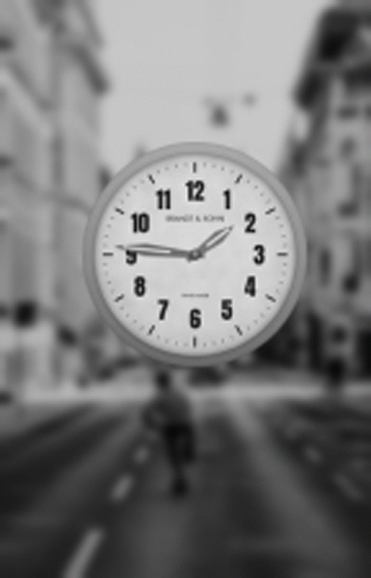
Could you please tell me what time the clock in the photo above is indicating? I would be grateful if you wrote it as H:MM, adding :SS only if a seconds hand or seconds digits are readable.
1:46
